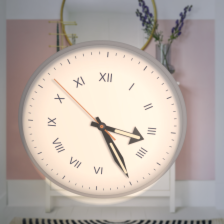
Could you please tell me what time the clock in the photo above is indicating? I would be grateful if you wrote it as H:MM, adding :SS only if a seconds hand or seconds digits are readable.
3:24:52
